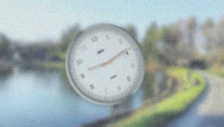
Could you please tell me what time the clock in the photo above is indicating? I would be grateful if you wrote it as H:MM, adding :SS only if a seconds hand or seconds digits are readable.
9:14
